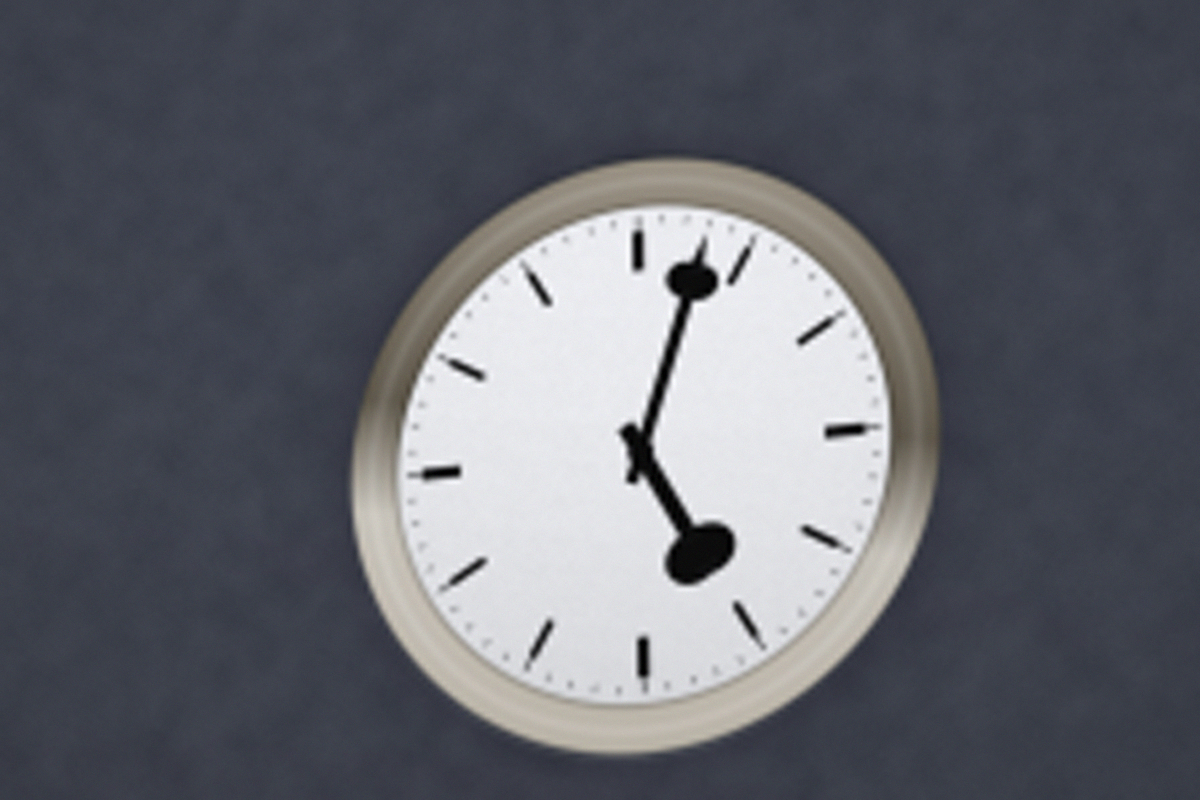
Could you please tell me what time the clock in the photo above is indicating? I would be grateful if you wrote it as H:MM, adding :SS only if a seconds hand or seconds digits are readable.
5:03
